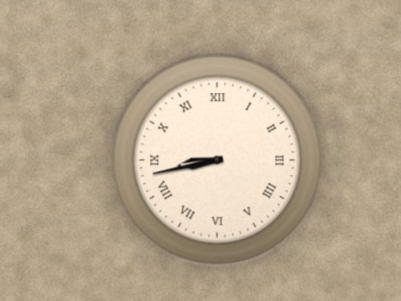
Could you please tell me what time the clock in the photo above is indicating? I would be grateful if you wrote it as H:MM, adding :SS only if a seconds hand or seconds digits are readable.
8:43
